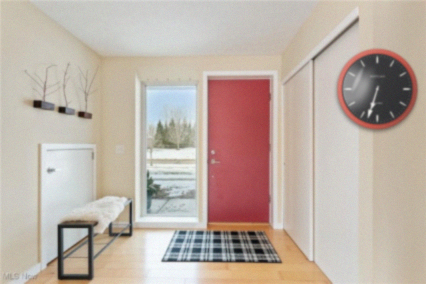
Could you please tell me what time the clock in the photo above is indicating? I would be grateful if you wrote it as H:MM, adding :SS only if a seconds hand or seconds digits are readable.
6:33
